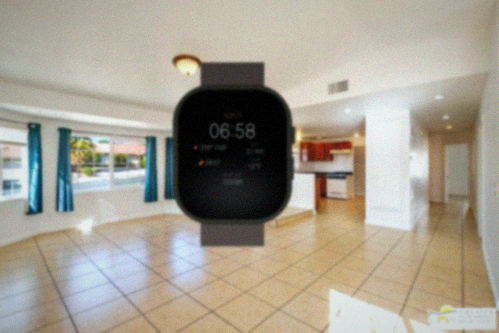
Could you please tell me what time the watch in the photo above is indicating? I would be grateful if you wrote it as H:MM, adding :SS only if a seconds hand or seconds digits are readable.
6:58
